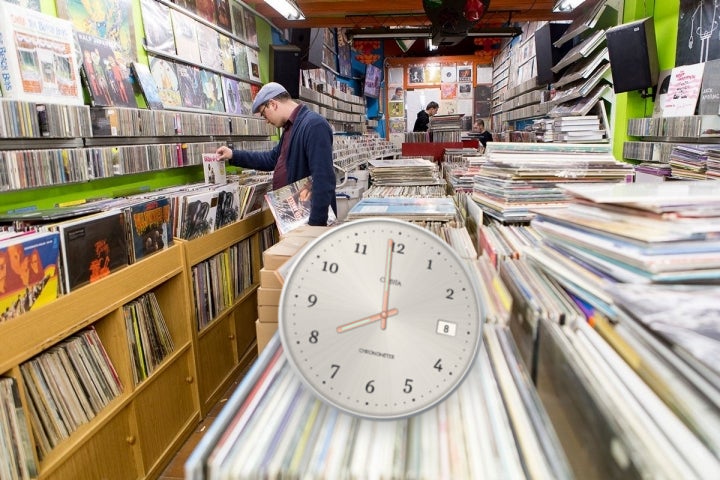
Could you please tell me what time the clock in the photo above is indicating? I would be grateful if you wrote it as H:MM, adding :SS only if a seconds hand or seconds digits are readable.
7:59
